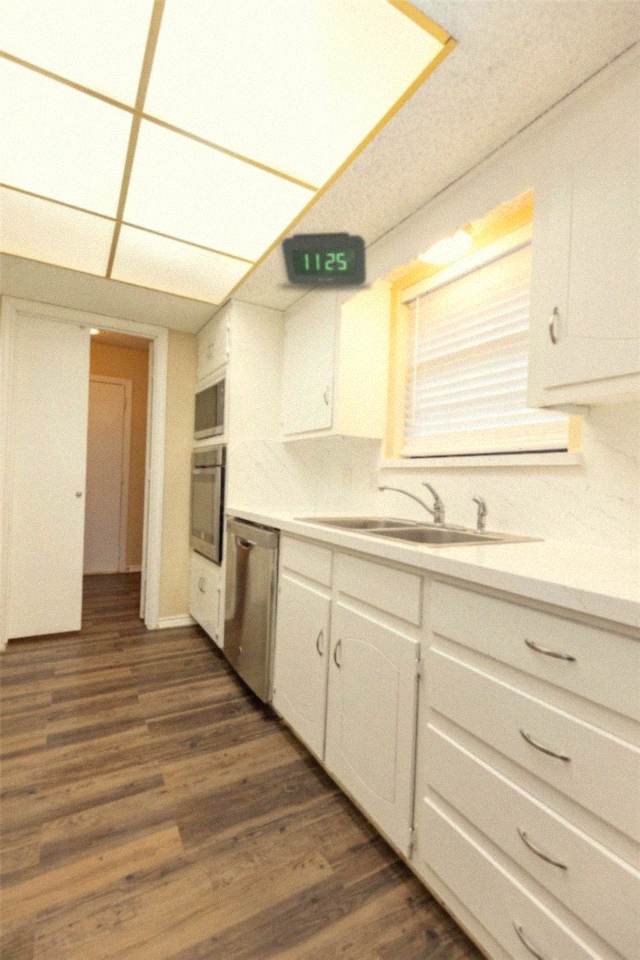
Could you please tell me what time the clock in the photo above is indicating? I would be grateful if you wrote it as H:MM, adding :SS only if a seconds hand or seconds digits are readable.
11:25
